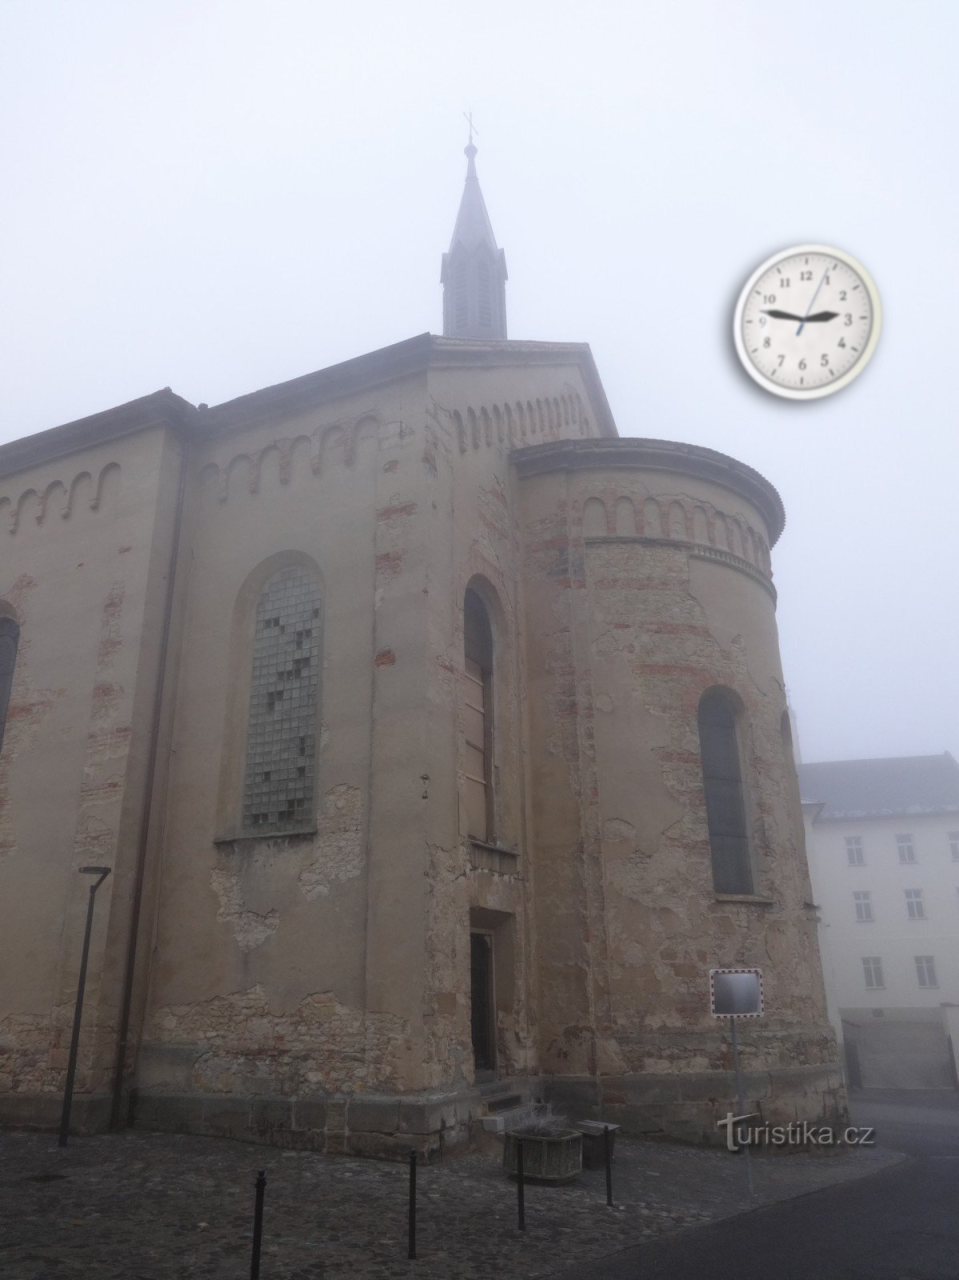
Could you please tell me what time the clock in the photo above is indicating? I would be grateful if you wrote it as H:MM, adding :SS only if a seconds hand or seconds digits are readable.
2:47:04
